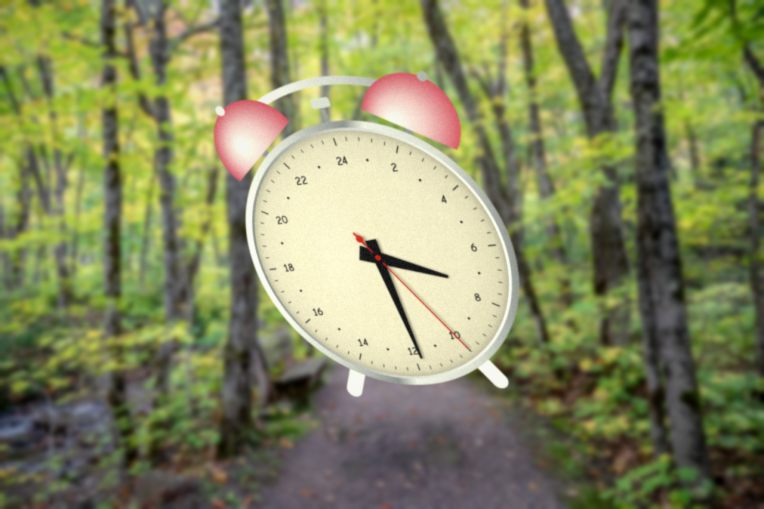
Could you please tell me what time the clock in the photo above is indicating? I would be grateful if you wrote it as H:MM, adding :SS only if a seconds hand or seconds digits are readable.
7:29:25
